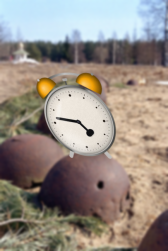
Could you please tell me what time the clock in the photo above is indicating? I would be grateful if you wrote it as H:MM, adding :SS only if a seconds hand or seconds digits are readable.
4:47
